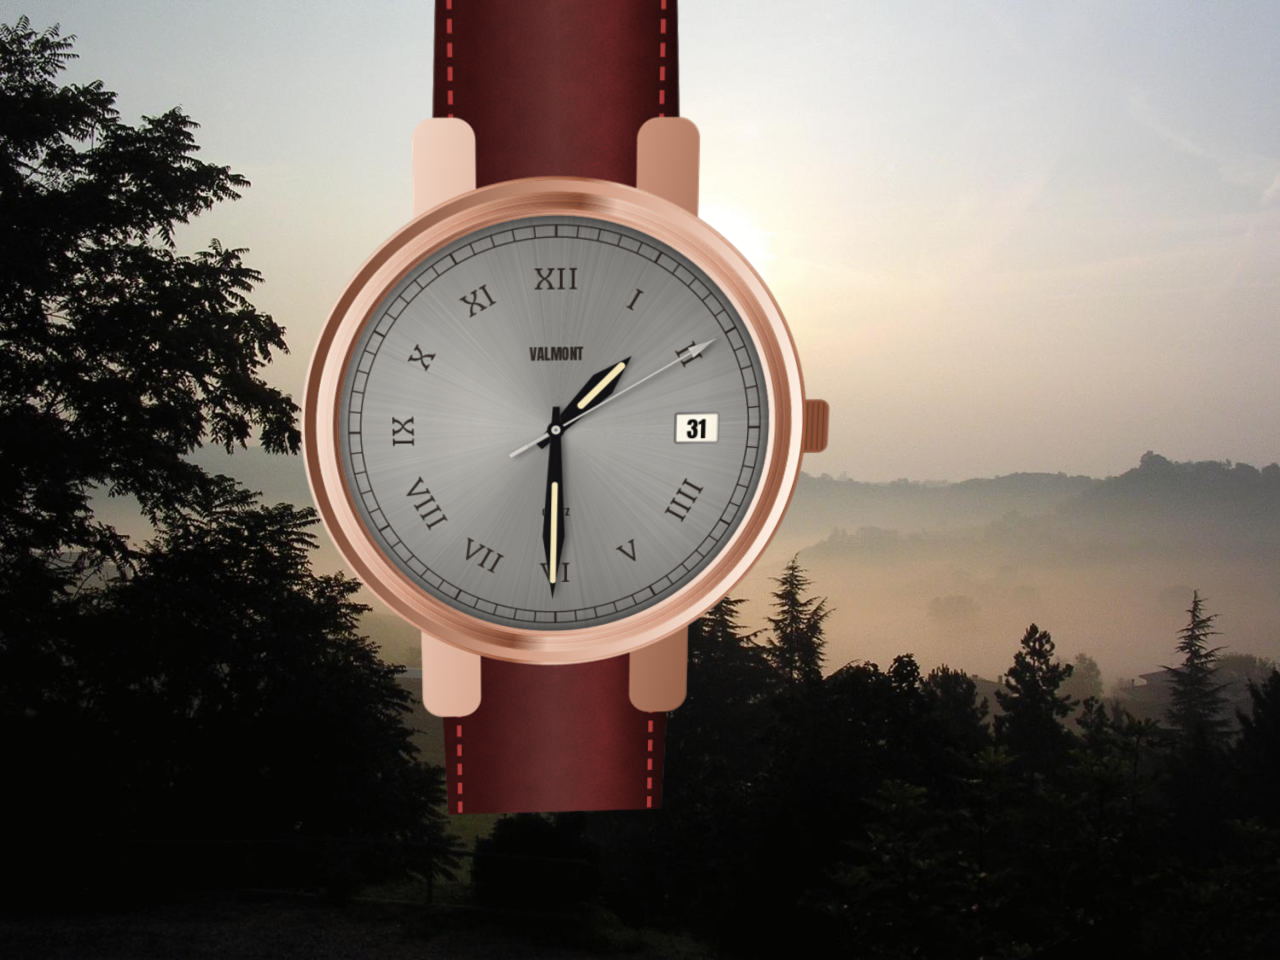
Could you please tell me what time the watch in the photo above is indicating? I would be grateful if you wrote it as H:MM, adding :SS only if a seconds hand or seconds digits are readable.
1:30:10
